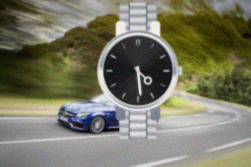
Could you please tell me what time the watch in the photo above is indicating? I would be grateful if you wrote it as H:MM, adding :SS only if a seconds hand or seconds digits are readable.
4:29
